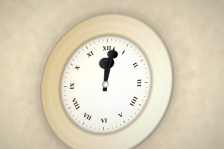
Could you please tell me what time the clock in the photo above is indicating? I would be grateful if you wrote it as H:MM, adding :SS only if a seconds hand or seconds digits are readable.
12:02
